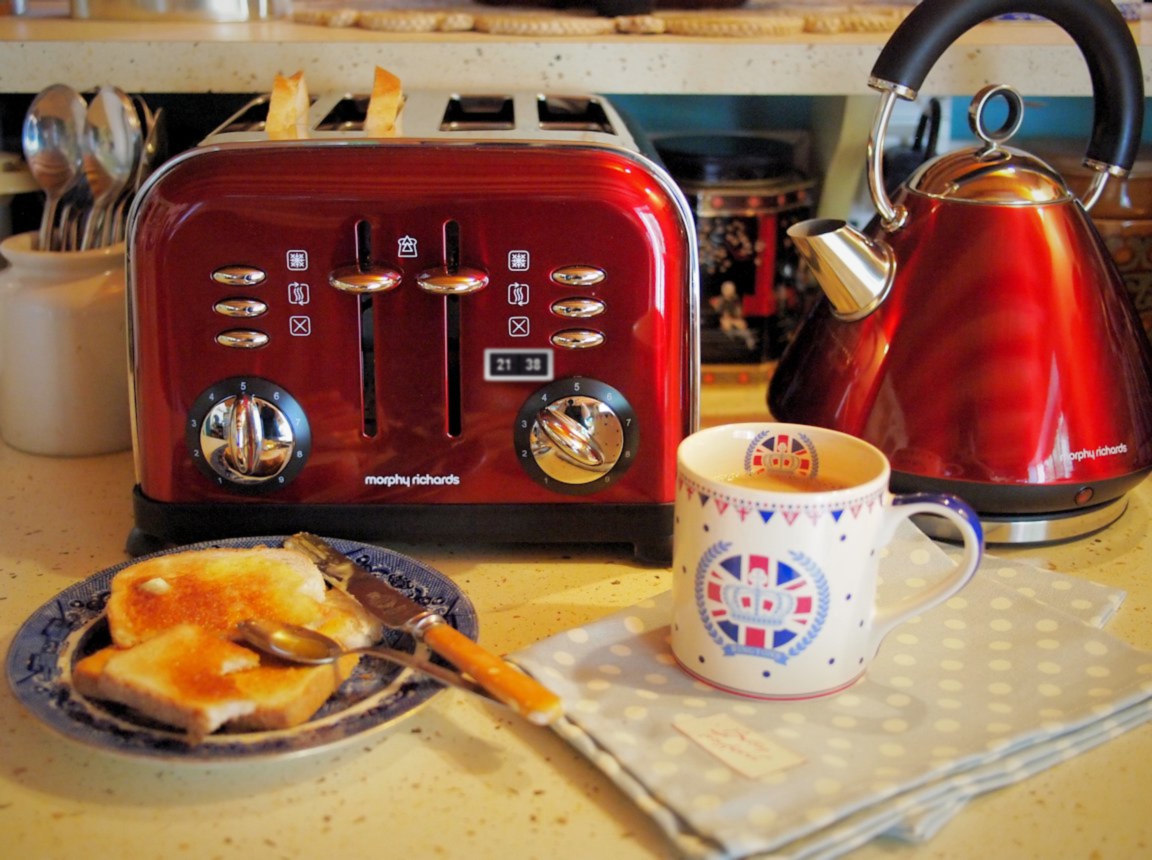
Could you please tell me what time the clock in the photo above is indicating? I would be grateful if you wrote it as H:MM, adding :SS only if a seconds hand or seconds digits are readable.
21:38
